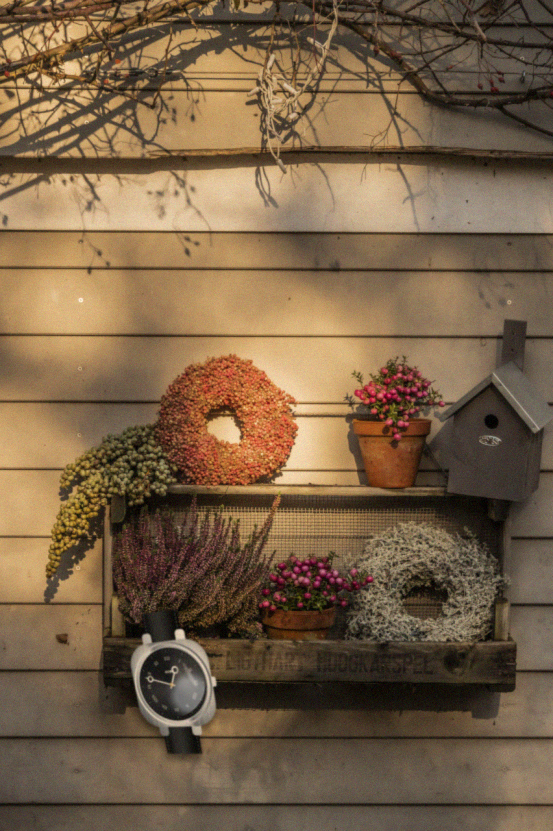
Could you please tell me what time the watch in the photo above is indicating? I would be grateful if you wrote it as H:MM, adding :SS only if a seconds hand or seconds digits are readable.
12:48
